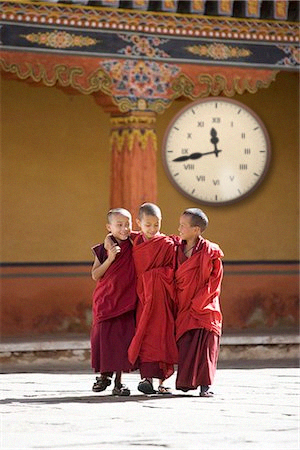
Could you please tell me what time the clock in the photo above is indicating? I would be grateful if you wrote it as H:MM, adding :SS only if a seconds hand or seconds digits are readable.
11:43
